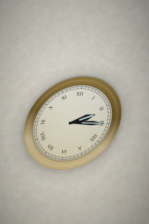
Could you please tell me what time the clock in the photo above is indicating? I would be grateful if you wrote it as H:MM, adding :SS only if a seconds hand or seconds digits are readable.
2:15
